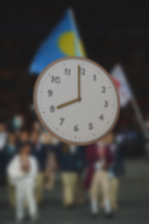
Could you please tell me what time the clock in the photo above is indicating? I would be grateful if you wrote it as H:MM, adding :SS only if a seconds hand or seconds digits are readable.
7:59
